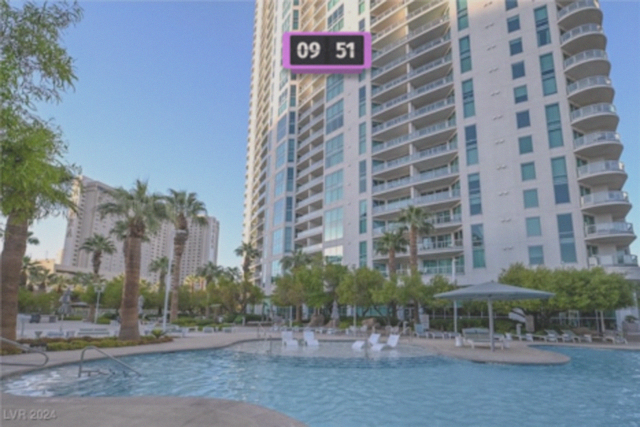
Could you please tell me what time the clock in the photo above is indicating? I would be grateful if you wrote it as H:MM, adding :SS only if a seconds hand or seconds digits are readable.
9:51
